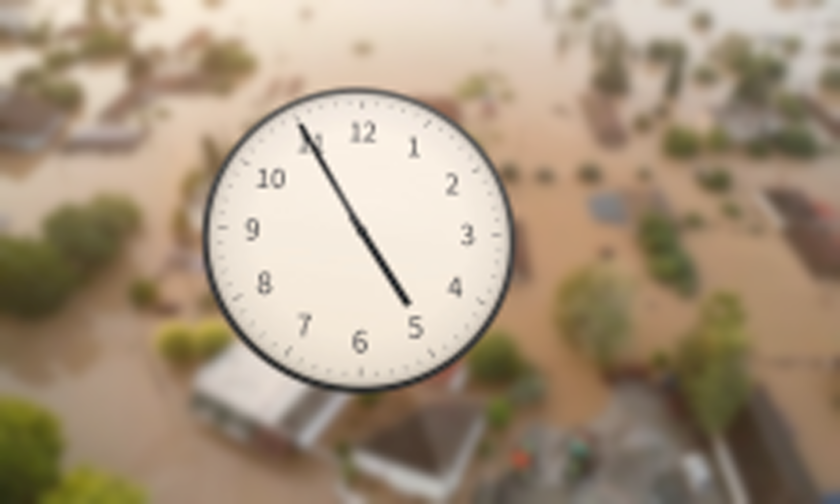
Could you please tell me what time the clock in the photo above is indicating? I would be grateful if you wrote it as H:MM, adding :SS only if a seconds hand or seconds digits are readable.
4:55
